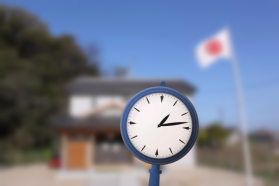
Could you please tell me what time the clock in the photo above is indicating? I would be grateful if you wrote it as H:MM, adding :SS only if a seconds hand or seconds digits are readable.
1:13
